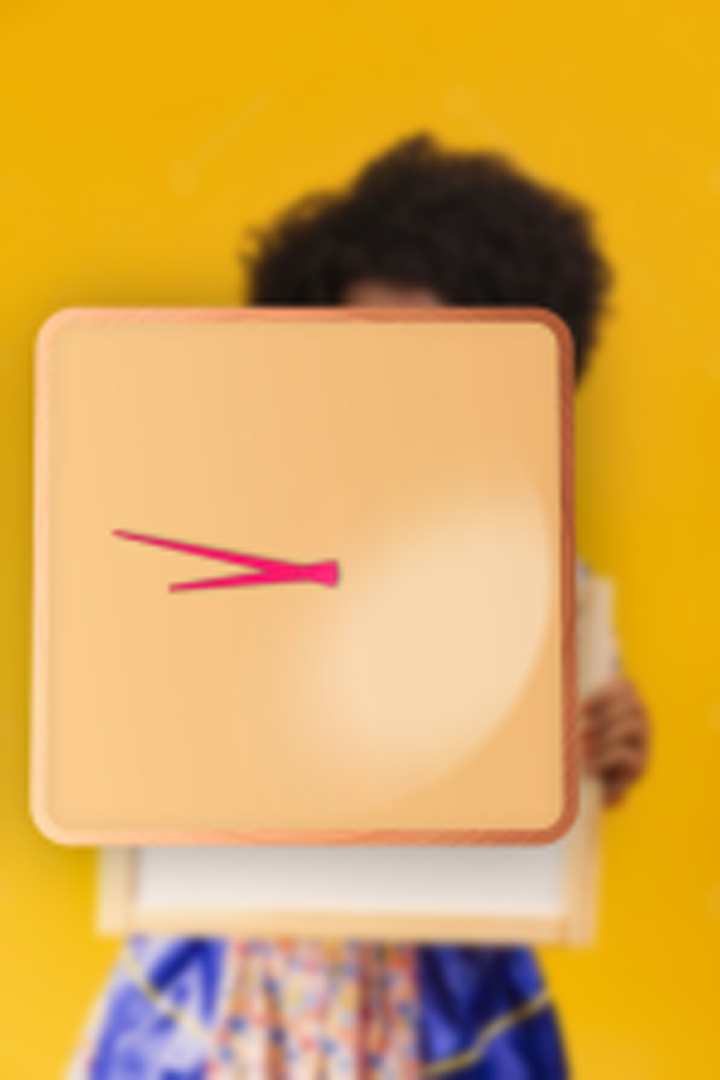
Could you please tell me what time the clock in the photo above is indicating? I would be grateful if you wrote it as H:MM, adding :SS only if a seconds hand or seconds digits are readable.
8:47
